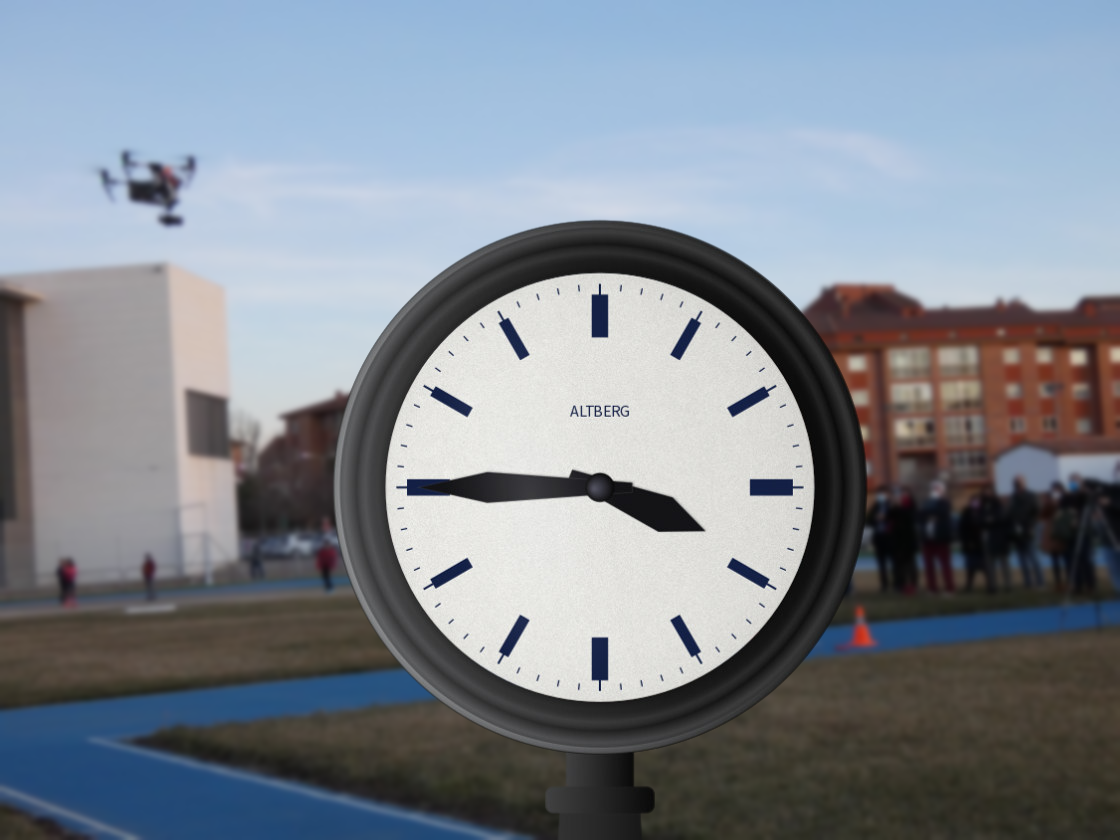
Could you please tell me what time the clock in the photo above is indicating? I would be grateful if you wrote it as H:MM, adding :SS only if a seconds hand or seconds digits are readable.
3:45
